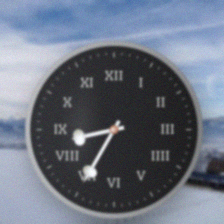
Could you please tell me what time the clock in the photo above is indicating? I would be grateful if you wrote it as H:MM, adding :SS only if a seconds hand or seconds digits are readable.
8:35
